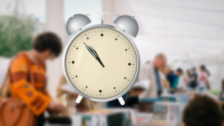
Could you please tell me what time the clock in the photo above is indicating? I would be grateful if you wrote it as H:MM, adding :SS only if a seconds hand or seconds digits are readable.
10:53
